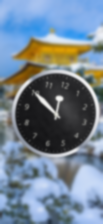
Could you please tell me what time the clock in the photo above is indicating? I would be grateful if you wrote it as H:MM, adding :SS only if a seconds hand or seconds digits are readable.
11:50
